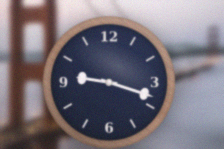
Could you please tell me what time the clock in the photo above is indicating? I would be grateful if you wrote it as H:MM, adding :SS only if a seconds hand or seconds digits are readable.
9:18
